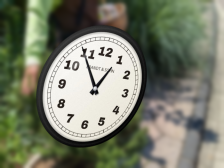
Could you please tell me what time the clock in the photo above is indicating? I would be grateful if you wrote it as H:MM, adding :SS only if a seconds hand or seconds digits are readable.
12:54
